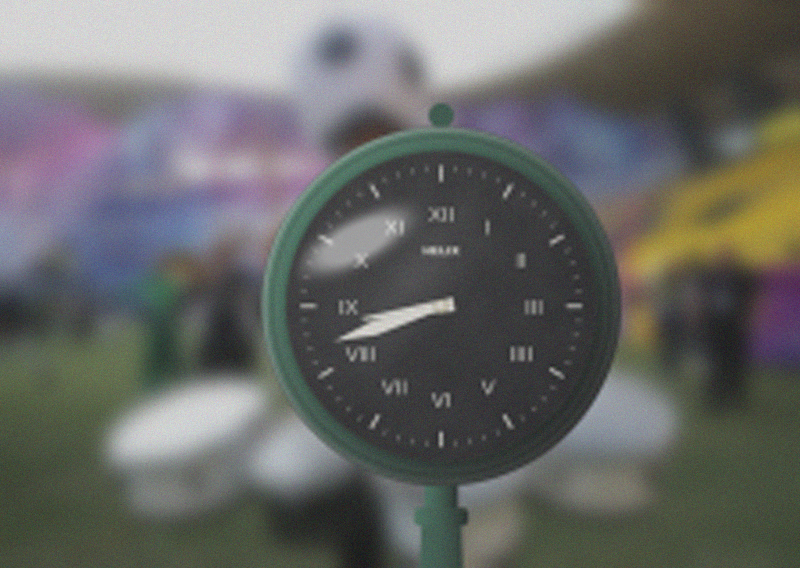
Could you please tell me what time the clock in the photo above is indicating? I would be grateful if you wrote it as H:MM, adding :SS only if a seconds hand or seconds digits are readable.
8:42
